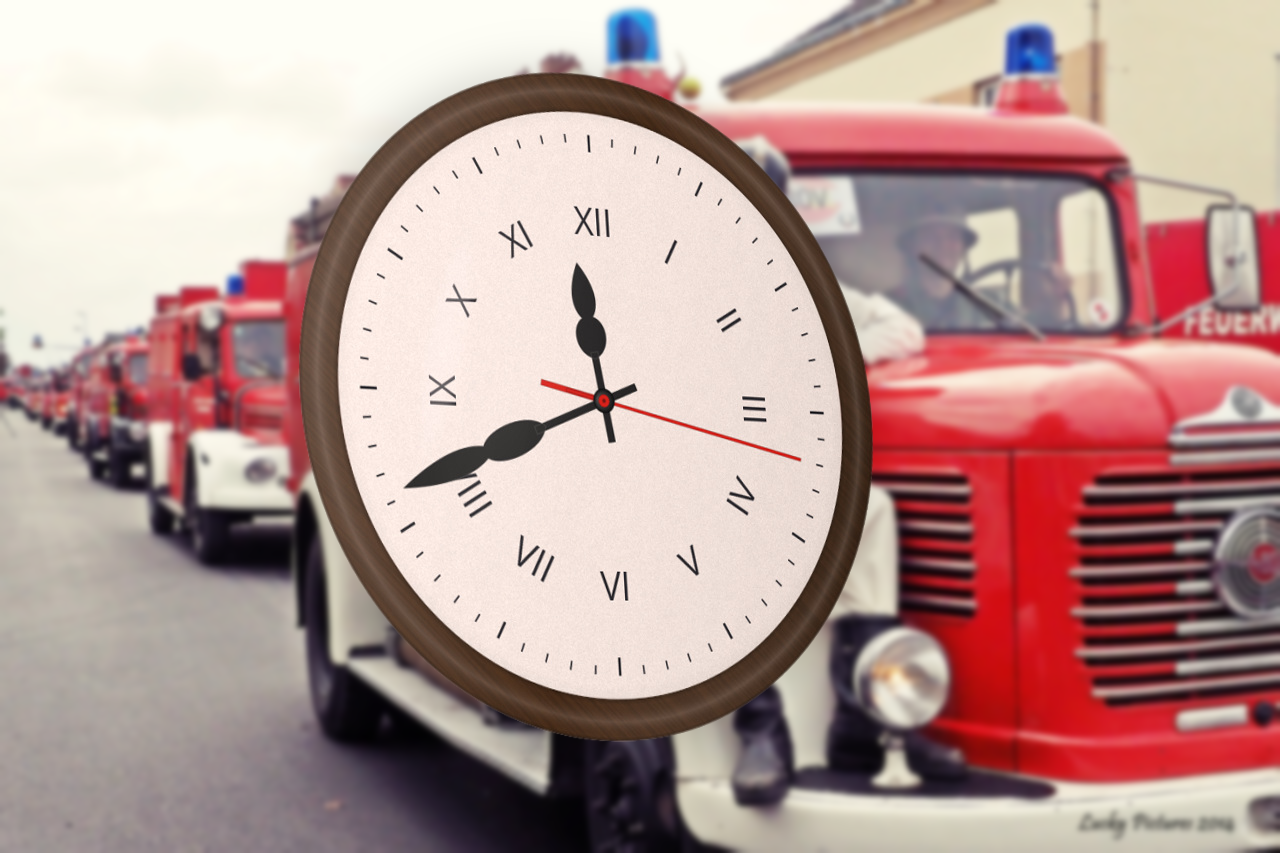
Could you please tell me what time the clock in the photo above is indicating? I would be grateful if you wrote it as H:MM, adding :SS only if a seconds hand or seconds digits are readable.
11:41:17
